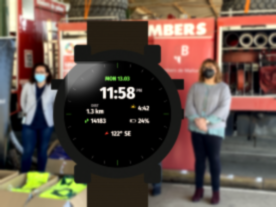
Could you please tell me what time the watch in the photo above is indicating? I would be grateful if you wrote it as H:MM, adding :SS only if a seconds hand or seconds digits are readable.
11:58
